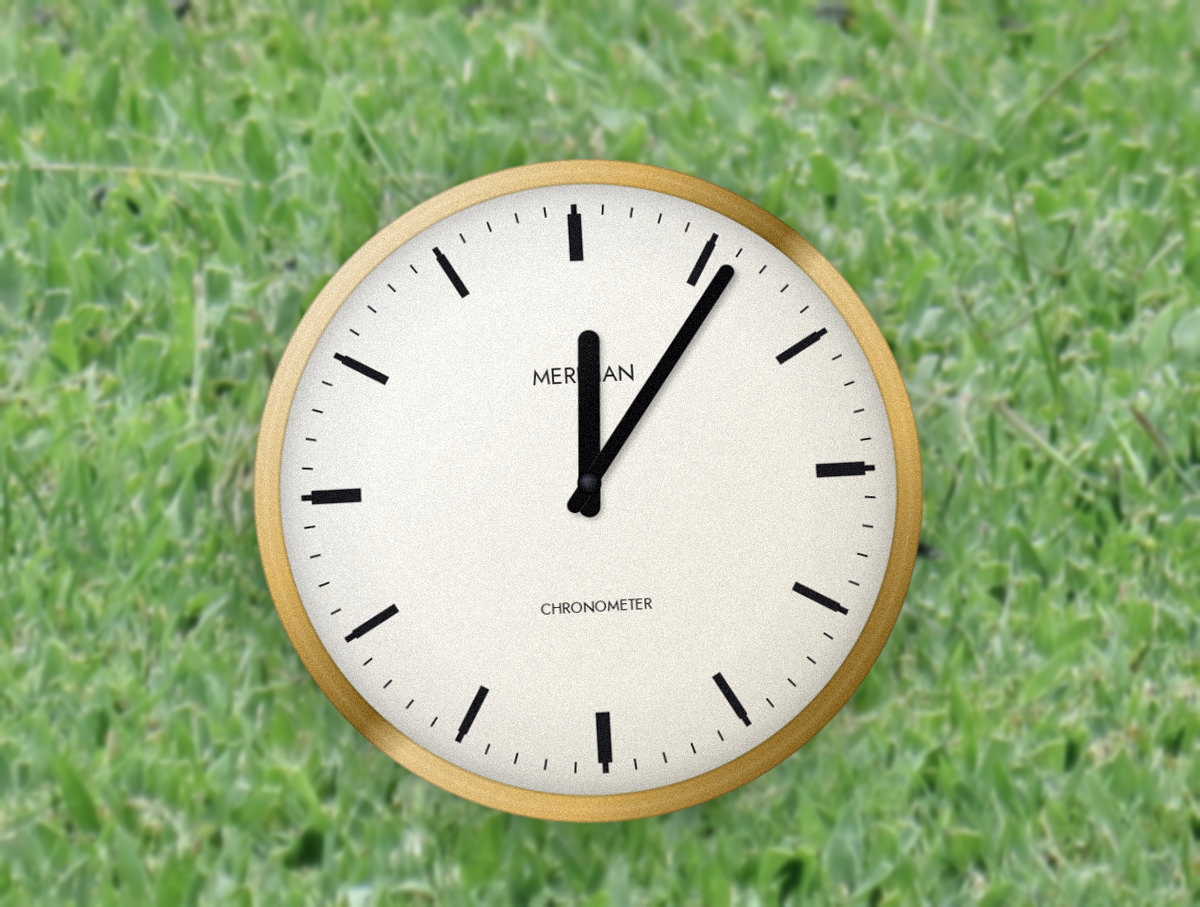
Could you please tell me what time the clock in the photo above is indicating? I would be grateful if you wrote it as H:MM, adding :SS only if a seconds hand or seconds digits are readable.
12:06
